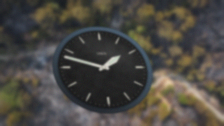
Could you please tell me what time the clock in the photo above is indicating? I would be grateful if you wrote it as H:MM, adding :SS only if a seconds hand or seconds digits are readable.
1:48
